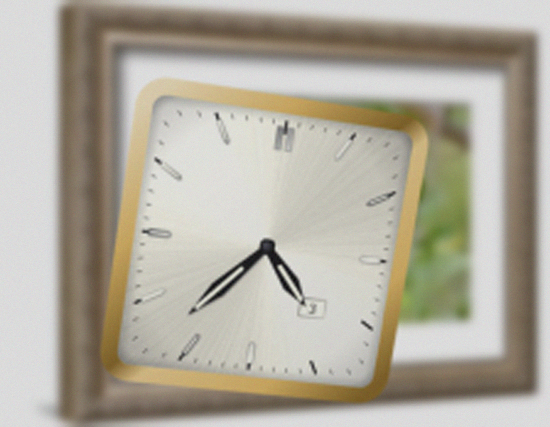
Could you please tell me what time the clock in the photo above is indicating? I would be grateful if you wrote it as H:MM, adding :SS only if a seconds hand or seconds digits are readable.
4:37
